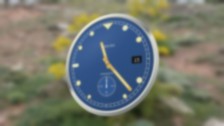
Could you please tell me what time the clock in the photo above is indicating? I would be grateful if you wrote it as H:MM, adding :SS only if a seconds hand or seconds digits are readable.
11:23
